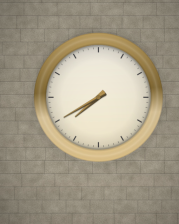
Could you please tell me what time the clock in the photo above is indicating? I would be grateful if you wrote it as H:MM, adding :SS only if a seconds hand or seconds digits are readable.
7:40
